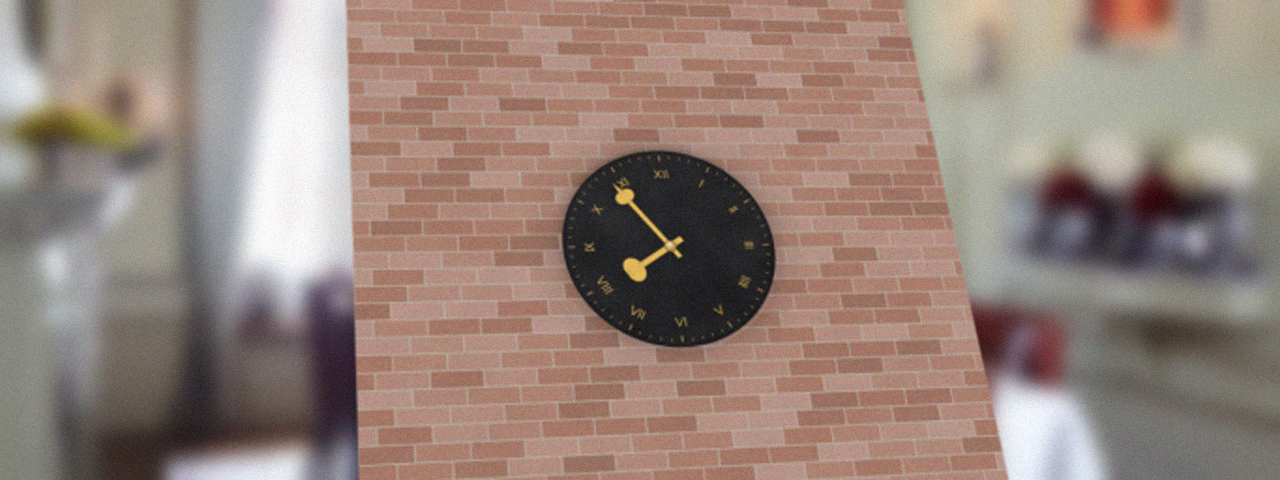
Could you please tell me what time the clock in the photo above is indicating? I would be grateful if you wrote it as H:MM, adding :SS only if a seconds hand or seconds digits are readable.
7:54
